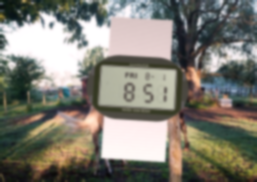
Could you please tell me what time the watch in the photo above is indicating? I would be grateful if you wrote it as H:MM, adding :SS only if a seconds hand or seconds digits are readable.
8:51
